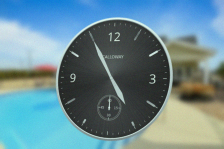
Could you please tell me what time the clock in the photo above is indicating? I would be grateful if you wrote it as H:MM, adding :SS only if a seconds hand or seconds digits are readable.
4:55
